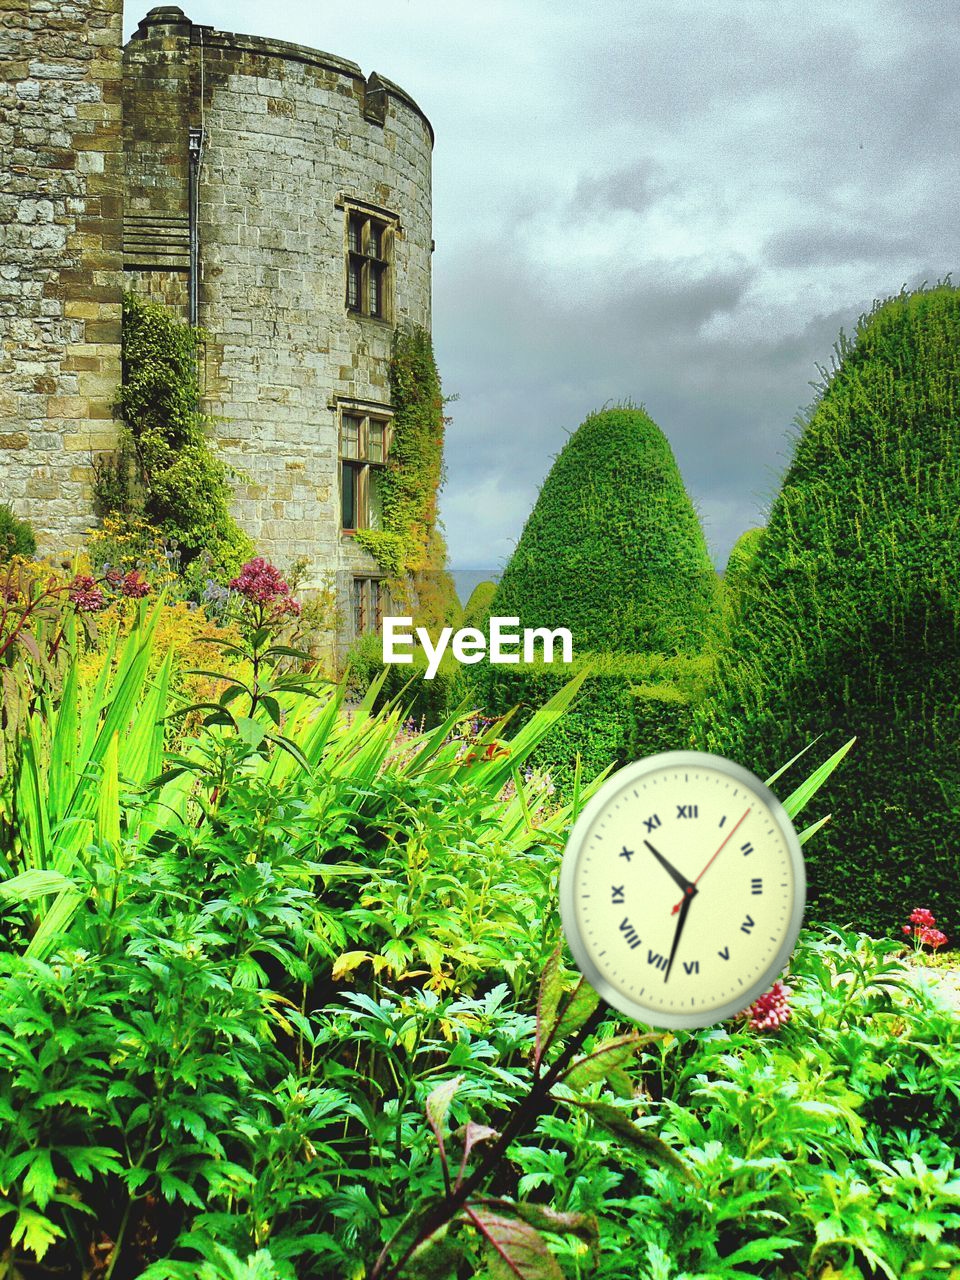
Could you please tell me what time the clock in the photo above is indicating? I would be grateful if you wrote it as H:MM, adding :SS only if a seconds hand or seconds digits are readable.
10:33:07
